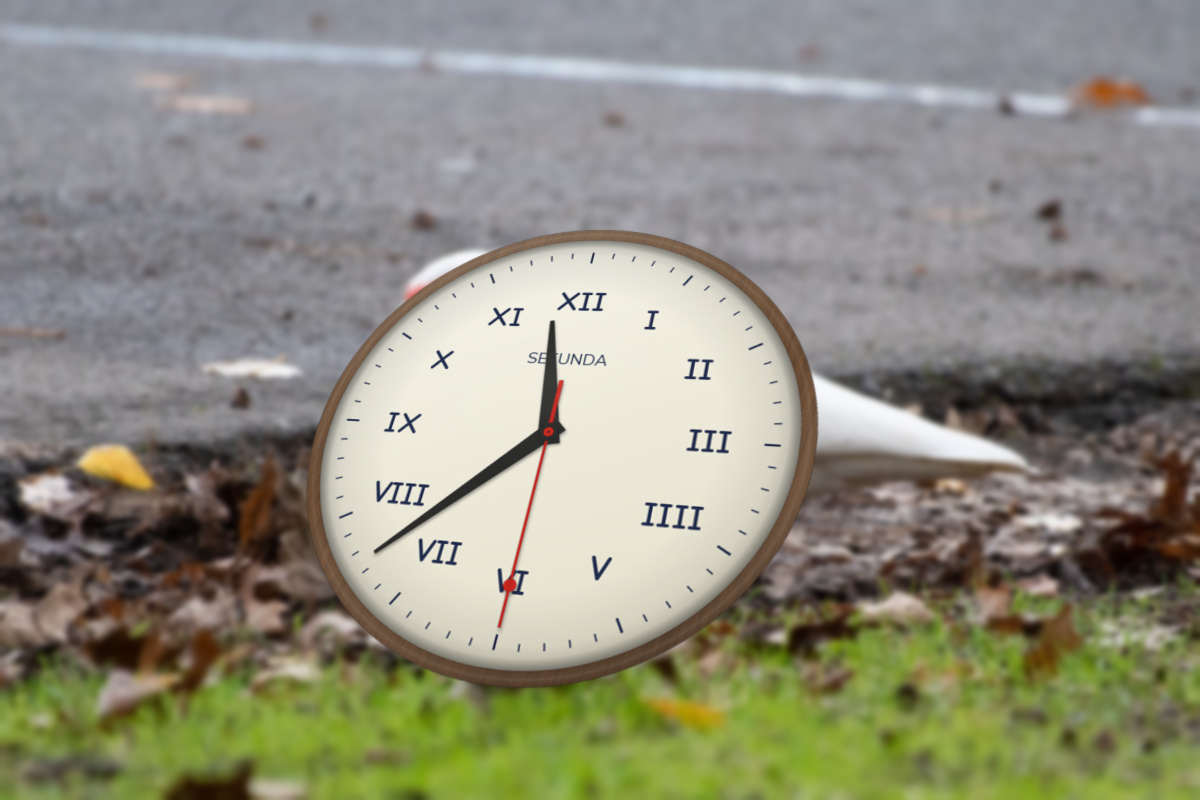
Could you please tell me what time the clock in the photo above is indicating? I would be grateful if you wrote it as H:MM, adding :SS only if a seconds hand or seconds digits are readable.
11:37:30
